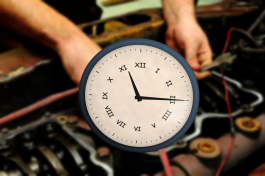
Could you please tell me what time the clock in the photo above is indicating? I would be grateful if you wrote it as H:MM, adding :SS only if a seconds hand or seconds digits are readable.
11:15
